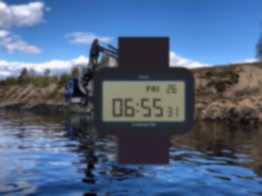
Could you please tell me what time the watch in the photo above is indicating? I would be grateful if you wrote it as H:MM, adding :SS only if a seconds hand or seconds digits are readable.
6:55
